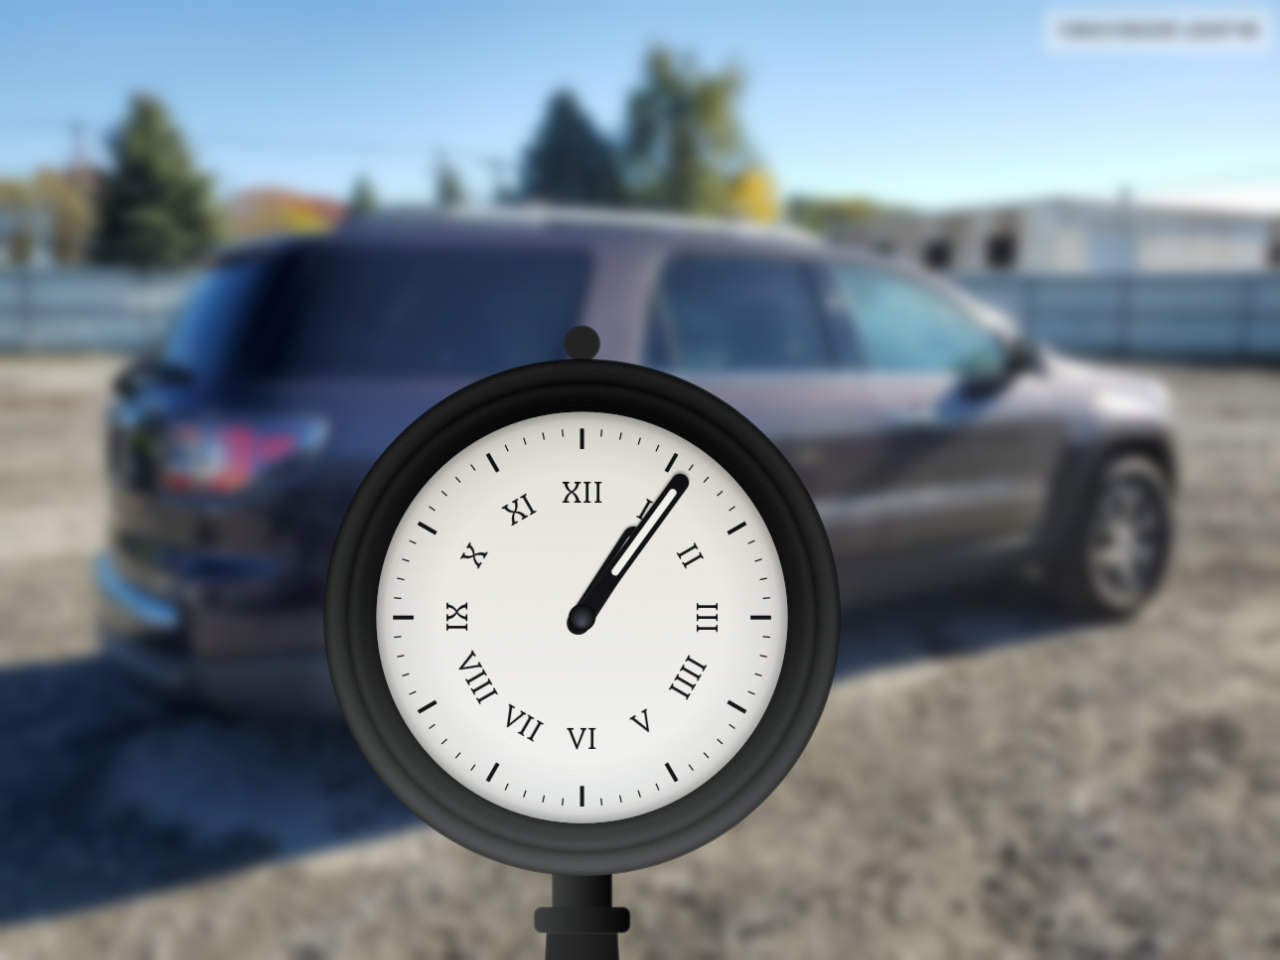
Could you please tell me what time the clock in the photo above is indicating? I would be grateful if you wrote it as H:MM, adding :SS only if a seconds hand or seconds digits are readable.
1:06
